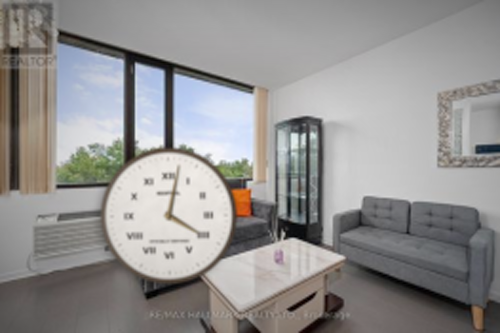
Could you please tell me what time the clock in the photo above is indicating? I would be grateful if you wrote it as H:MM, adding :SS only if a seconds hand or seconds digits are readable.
4:02
